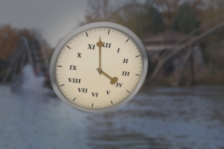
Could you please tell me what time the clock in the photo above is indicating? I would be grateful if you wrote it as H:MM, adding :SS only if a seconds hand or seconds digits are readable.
3:58
